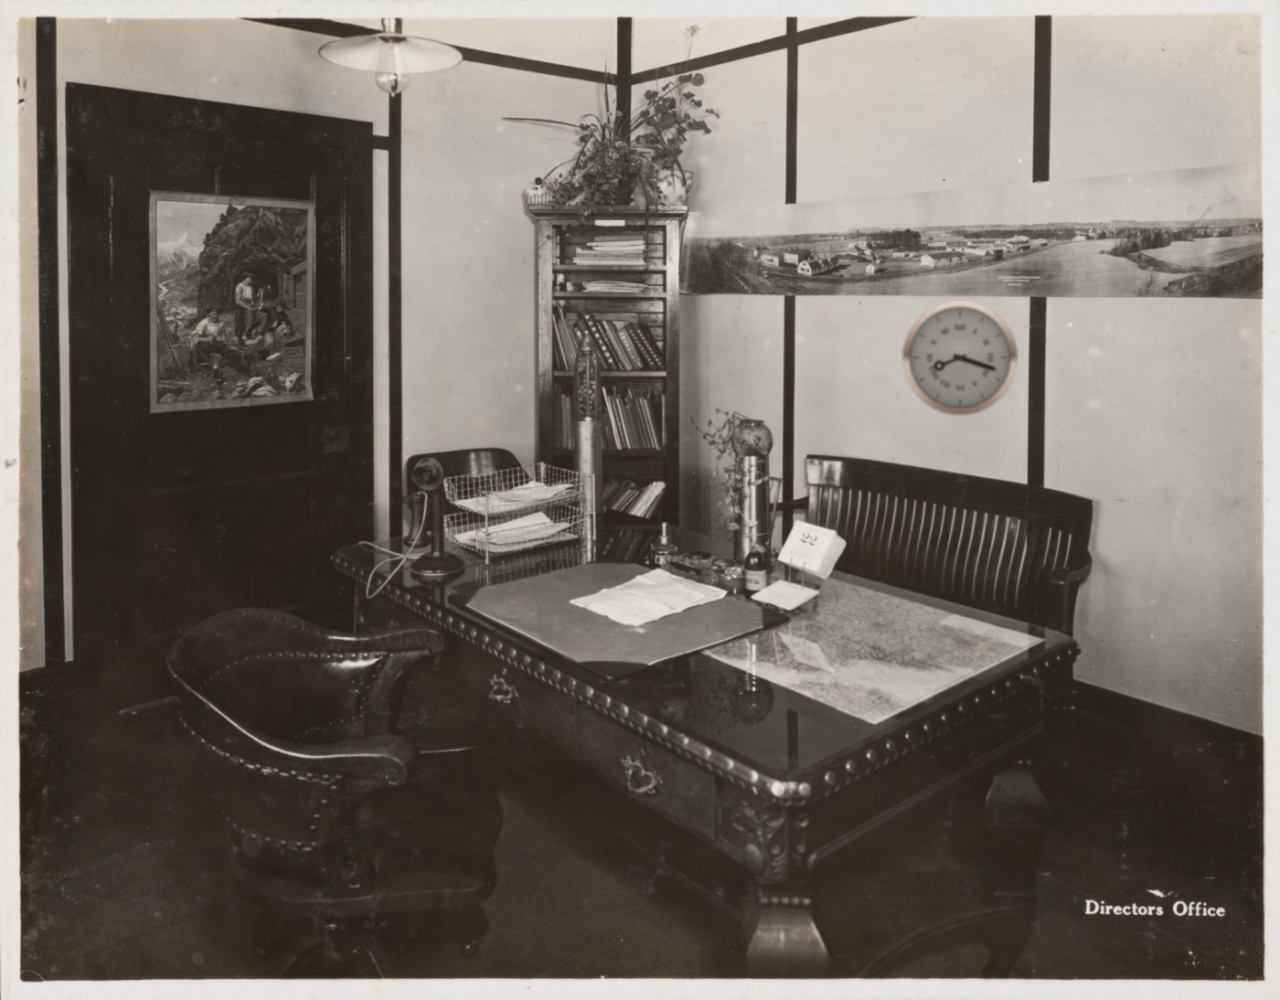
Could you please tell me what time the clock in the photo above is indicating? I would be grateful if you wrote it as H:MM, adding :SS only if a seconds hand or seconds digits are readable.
8:18
